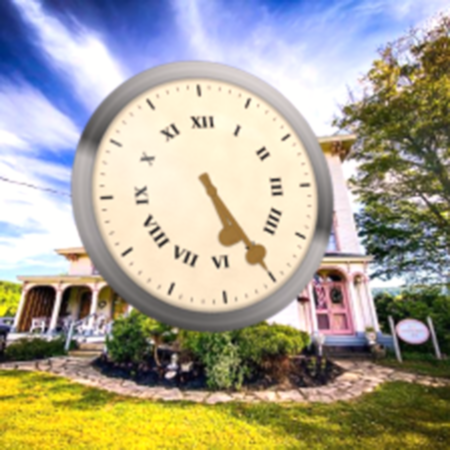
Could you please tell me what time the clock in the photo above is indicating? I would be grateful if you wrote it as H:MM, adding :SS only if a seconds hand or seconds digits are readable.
5:25
